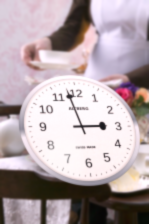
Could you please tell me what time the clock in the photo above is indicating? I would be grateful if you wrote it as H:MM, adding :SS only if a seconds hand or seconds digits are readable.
2:58
